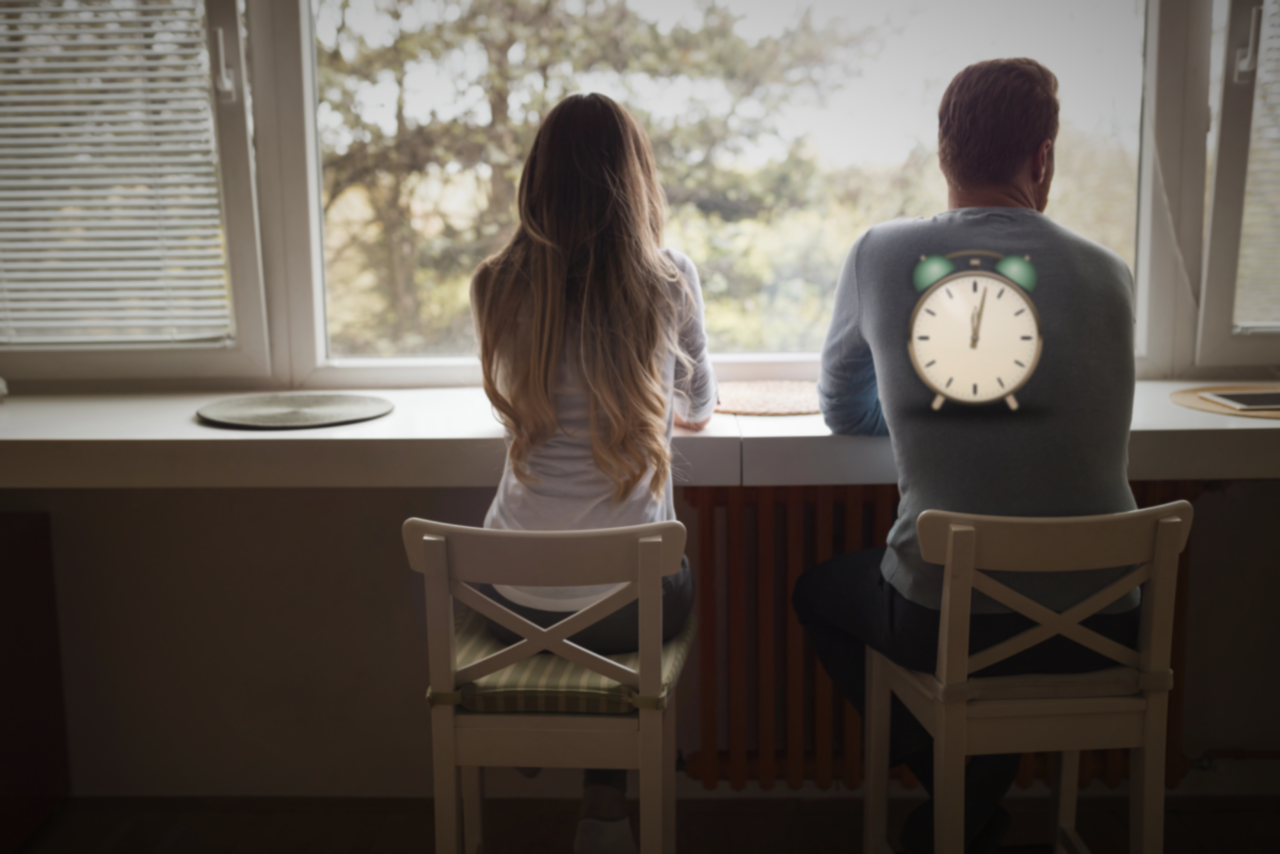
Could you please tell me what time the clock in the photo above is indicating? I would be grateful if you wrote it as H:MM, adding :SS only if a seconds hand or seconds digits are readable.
12:02
